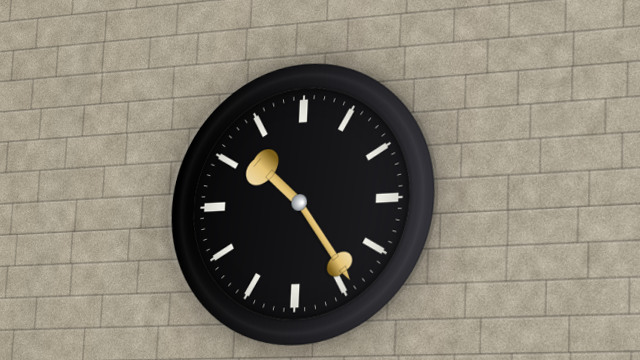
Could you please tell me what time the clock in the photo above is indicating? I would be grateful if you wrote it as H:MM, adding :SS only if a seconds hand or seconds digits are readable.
10:24
